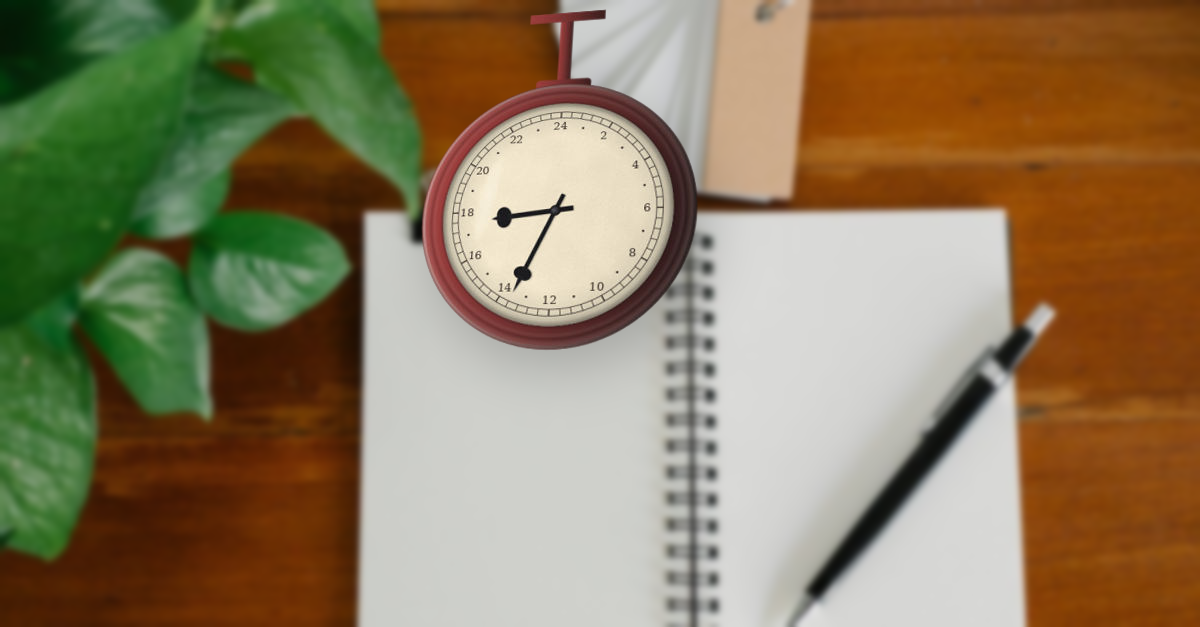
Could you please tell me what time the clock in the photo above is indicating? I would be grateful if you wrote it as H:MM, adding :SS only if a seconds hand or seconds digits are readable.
17:34
